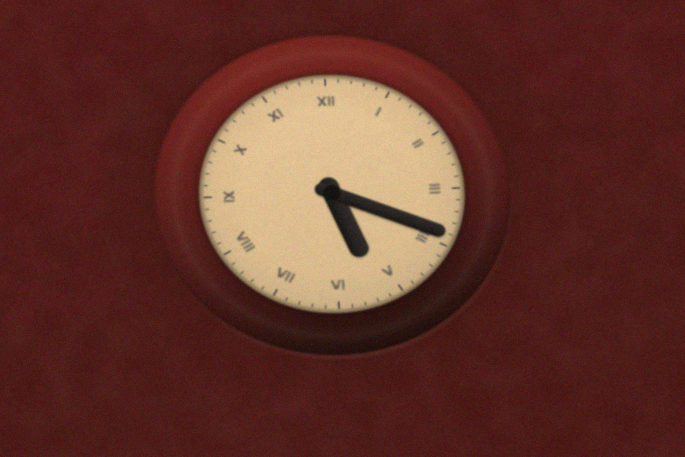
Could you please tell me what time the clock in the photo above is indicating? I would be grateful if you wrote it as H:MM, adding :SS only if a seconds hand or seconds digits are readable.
5:19
